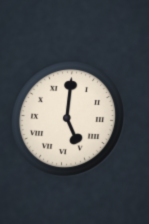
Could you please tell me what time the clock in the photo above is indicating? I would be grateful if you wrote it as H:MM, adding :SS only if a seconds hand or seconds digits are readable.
5:00
